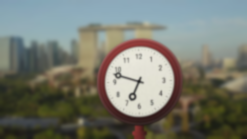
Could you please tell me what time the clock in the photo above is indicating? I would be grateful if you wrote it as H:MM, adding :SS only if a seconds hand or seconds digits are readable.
6:48
